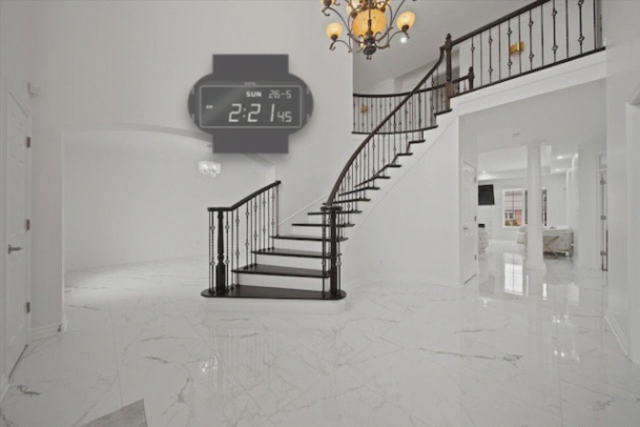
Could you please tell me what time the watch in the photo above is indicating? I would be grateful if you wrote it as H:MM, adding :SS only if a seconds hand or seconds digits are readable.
2:21:45
